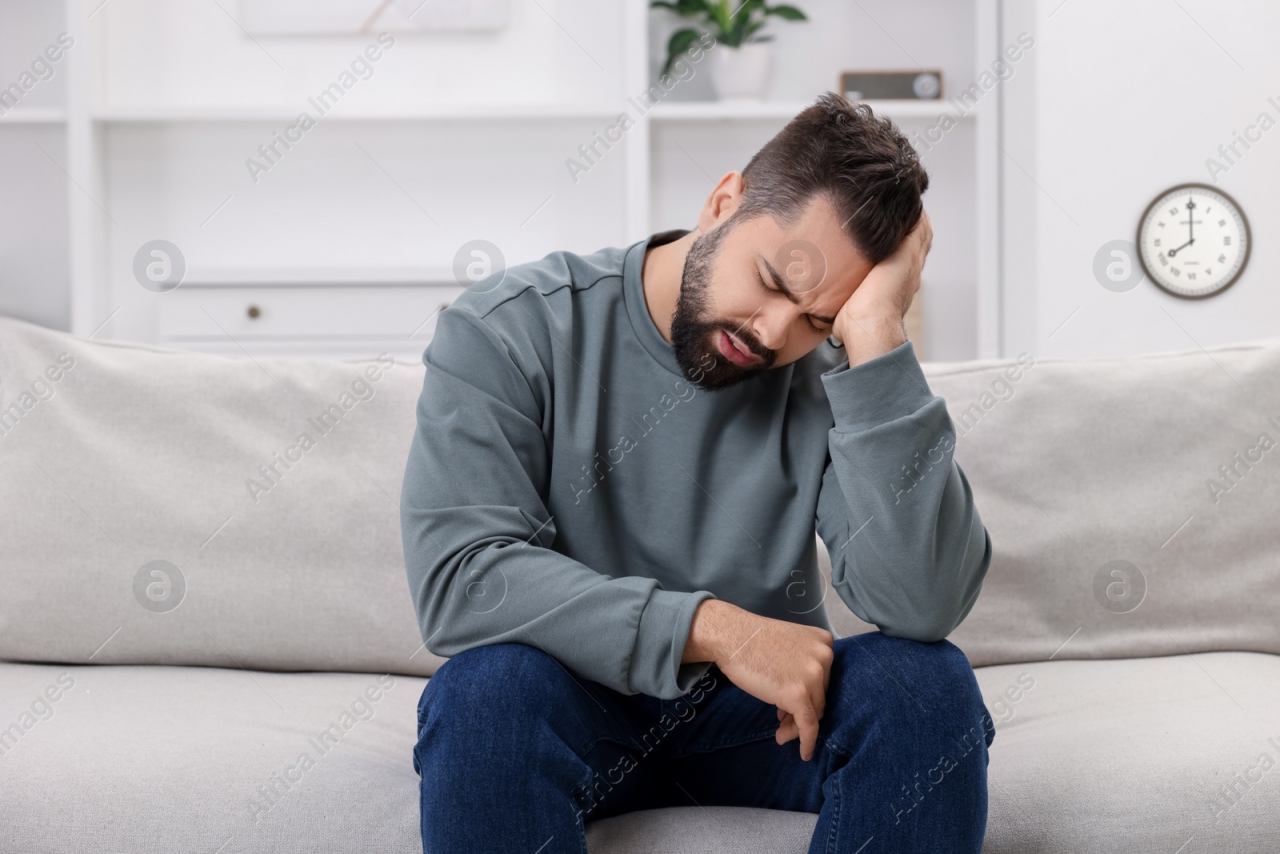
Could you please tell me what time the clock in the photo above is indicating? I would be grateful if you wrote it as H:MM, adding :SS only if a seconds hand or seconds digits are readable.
8:00
